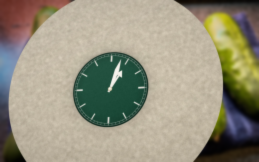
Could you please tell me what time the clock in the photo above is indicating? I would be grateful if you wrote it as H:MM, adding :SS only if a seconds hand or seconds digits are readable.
1:03
